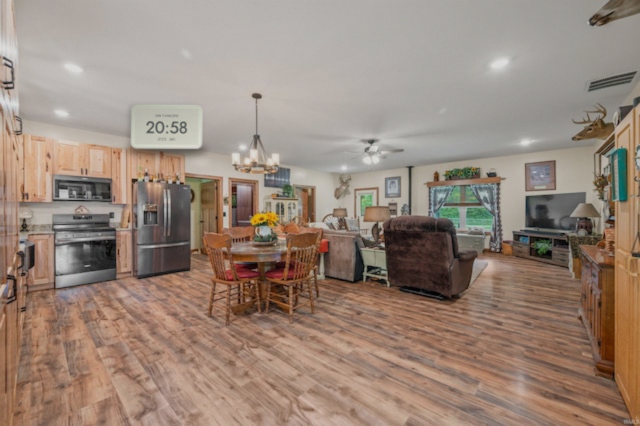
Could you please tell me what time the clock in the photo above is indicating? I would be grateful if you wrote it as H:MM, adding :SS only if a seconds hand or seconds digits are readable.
20:58
